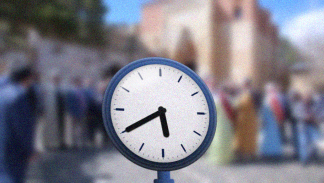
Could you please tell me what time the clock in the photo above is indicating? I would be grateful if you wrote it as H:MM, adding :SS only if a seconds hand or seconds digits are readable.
5:40
